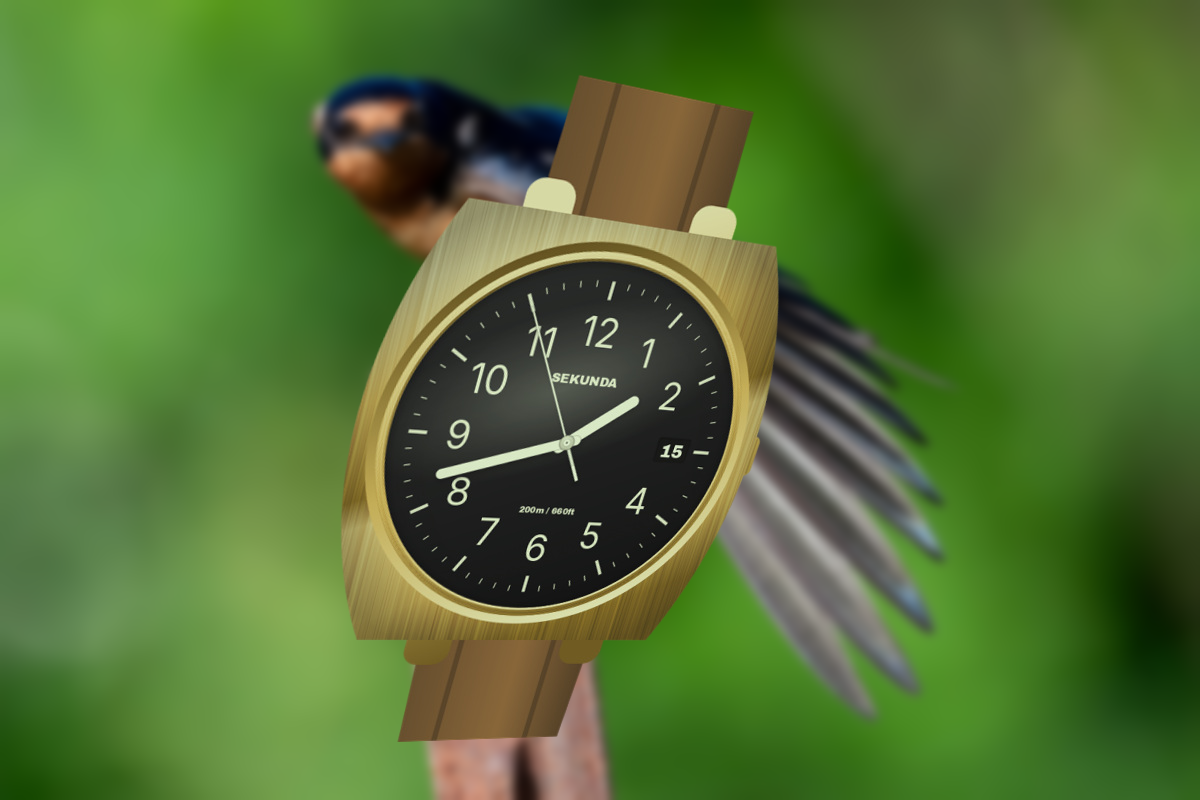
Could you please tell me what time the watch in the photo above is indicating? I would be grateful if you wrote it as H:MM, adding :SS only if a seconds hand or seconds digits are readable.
1:41:55
